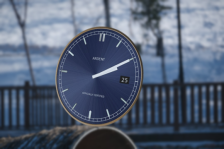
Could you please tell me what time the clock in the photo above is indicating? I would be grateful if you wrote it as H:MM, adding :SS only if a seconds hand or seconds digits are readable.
2:10
